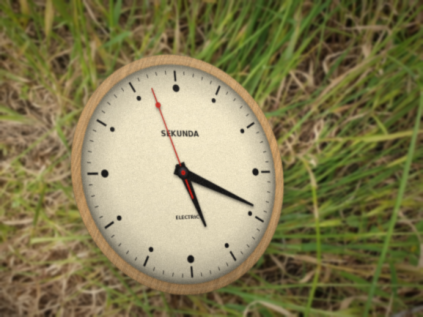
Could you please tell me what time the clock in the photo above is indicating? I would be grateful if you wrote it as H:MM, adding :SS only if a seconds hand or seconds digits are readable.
5:18:57
